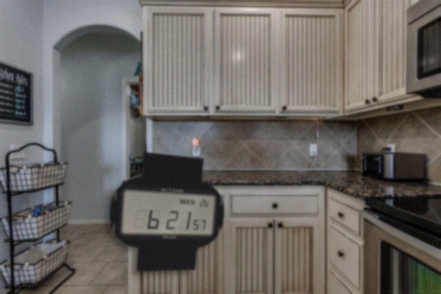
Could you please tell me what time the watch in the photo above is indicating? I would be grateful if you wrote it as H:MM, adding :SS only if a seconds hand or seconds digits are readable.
6:21
